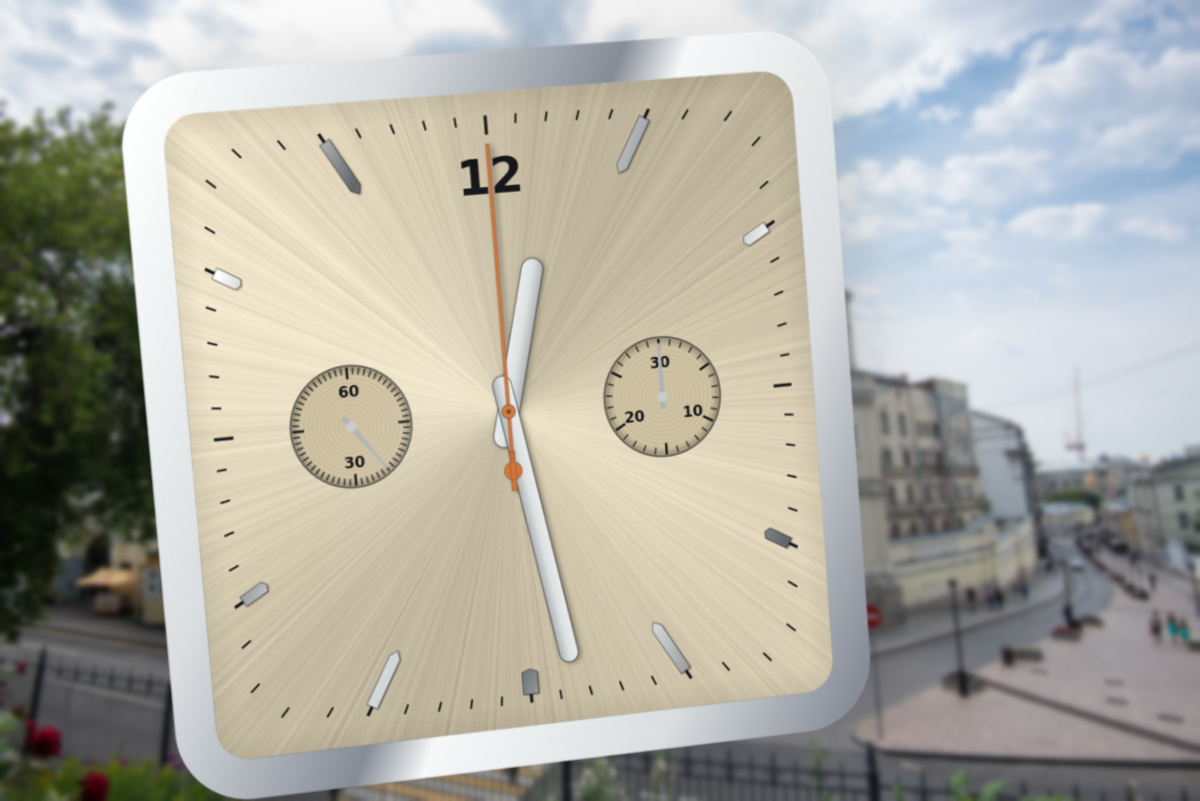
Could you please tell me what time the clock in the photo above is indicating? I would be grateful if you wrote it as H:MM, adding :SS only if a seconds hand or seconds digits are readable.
12:28:24
